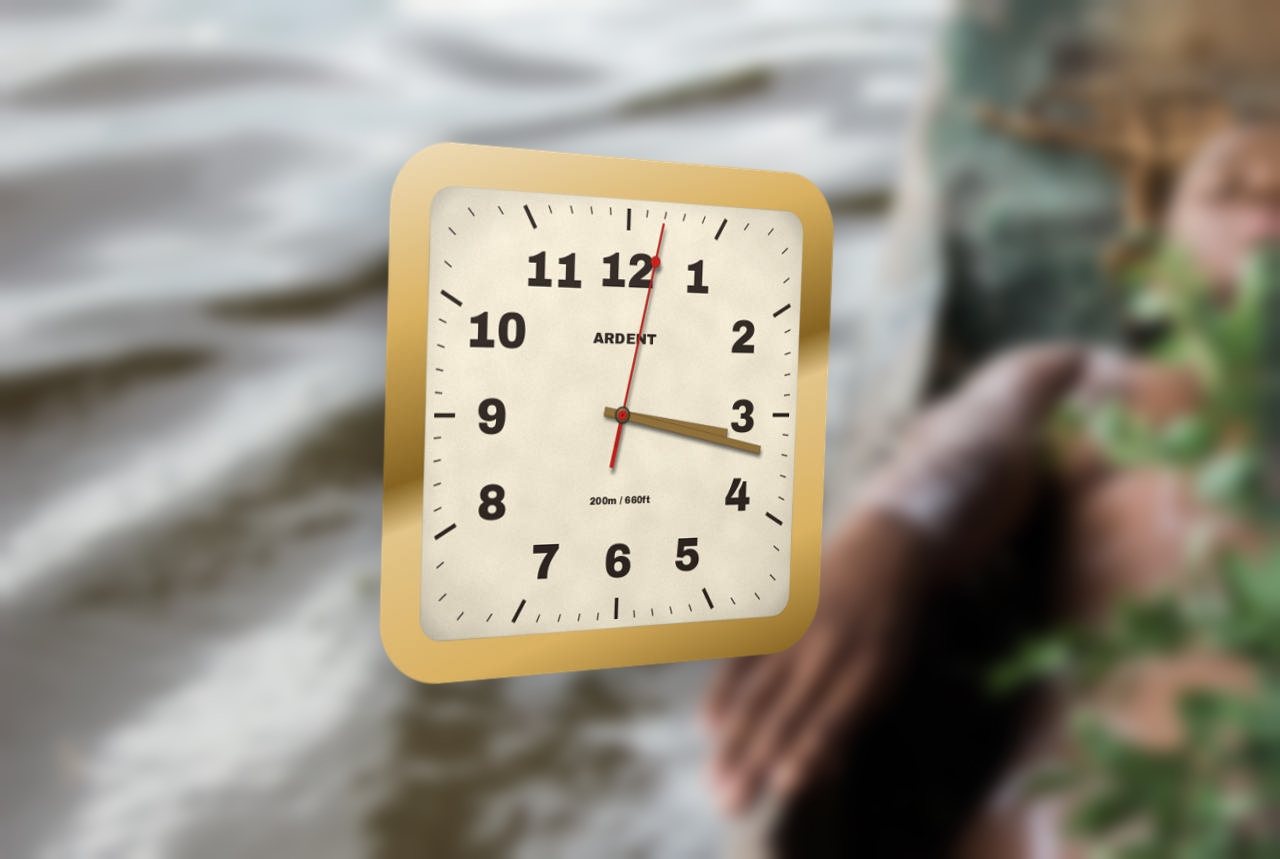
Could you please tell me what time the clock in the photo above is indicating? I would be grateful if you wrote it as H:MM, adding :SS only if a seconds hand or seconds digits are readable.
3:17:02
